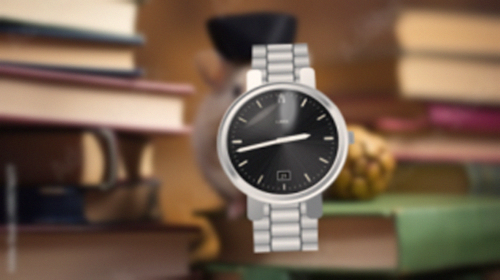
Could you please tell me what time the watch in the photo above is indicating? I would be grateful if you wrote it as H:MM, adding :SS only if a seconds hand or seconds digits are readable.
2:43
